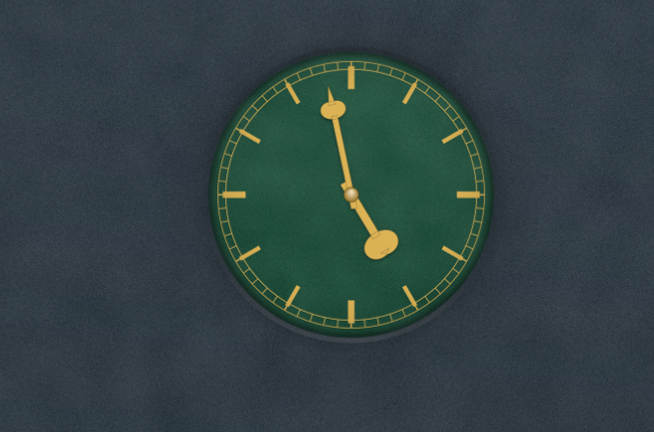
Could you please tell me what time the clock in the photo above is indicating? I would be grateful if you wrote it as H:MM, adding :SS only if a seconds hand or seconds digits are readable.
4:58
